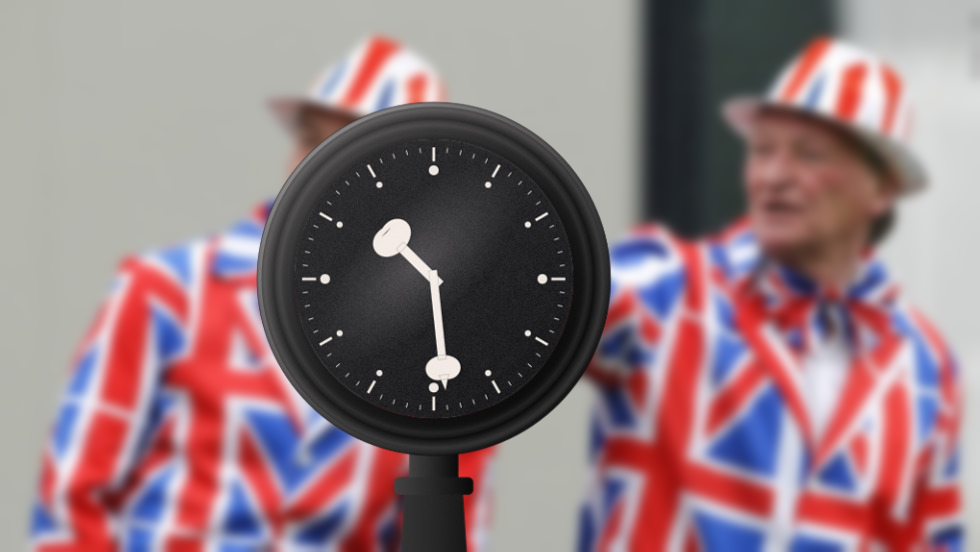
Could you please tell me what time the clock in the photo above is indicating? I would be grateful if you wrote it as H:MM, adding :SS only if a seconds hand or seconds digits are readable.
10:29
